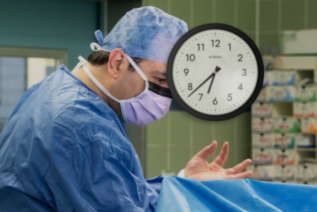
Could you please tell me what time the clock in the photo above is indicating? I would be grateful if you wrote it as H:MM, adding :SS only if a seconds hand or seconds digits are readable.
6:38
